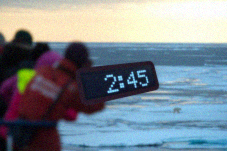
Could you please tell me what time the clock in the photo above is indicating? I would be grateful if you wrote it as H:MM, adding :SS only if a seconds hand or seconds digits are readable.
2:45
